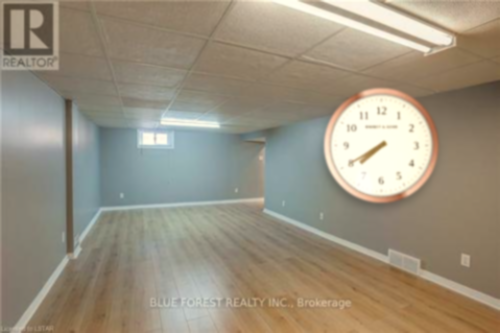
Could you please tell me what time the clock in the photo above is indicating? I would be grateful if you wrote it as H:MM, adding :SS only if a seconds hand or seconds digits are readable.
7:40
